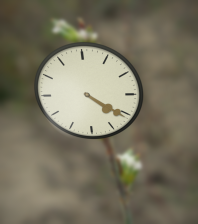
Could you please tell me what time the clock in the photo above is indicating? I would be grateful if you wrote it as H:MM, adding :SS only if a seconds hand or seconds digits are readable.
4:21
